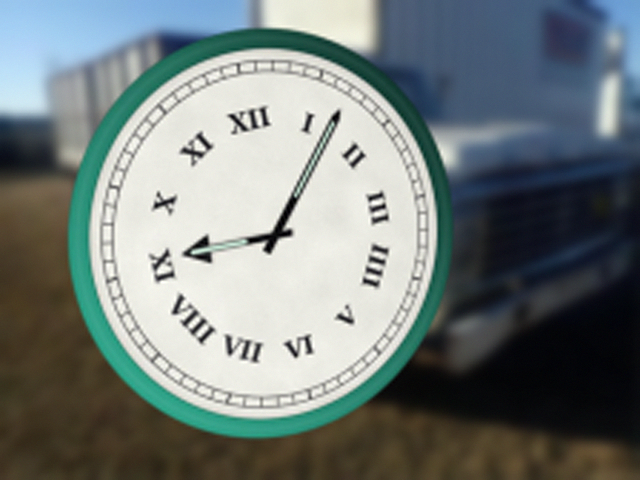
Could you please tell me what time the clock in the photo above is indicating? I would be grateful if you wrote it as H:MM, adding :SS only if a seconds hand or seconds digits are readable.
9:07
